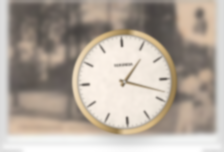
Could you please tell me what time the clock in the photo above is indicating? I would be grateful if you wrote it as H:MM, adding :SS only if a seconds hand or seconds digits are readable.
1:18
